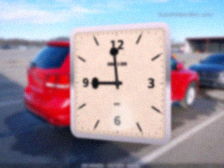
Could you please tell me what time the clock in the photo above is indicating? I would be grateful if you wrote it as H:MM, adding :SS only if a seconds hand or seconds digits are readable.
8:59
